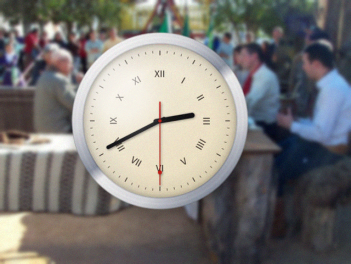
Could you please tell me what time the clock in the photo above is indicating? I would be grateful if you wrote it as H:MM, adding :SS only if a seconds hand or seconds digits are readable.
2:40:30
